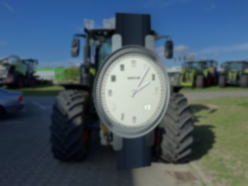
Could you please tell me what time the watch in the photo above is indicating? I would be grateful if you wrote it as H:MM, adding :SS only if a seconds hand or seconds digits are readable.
2:06
